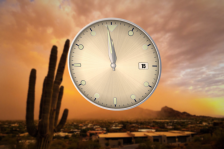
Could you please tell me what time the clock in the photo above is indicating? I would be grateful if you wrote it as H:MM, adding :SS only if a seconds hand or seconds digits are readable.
11:59
